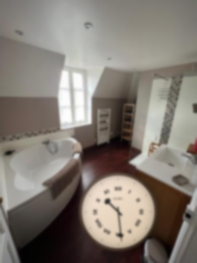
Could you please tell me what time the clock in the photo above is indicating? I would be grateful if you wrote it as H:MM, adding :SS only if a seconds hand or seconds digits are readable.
10:29
